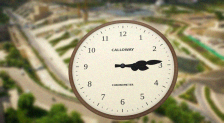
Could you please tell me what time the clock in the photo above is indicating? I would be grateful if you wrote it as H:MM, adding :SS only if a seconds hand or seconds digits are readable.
3:14
